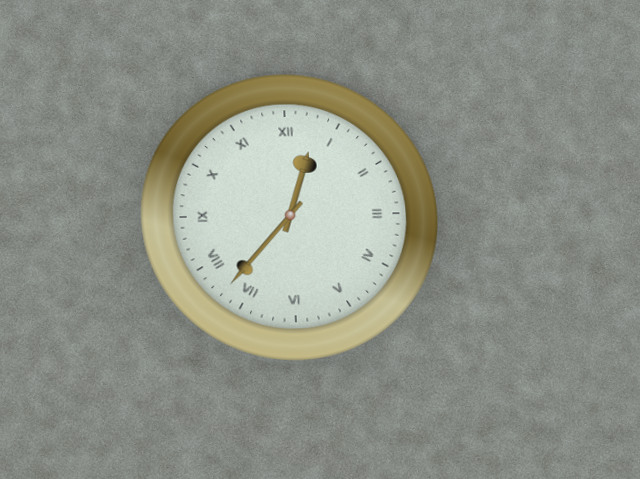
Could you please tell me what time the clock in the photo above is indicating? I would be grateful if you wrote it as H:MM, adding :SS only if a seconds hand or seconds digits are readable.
12:37
